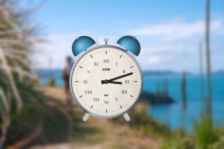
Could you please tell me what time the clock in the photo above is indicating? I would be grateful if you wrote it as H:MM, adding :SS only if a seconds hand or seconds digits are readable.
3:12
